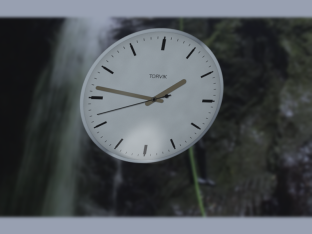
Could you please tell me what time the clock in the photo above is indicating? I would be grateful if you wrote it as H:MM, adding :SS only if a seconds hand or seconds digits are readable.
1:46:42
